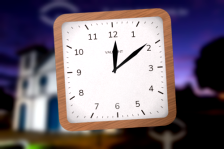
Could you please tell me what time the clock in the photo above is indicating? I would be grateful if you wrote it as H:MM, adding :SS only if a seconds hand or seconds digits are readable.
12:09
